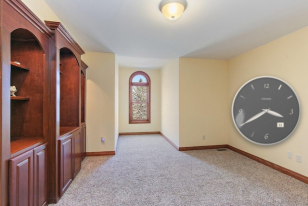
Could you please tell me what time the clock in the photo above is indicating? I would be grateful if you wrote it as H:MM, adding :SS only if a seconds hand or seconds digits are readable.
3:40
